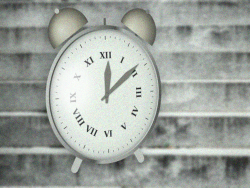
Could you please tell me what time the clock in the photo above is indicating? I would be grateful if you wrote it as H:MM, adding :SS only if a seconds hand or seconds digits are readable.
12:09
